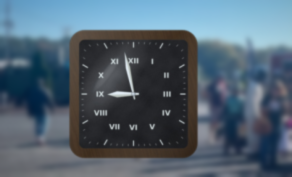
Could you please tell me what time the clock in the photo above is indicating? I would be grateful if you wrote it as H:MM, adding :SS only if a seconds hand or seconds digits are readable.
8:58
